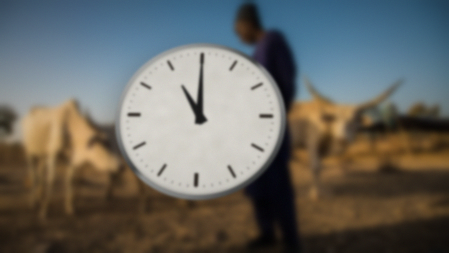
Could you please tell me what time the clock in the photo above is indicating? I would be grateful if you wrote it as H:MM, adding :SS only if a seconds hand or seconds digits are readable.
11:00
